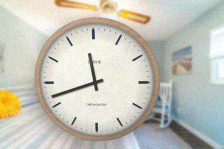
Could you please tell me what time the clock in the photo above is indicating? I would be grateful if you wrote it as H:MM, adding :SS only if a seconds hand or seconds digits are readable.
11:42
